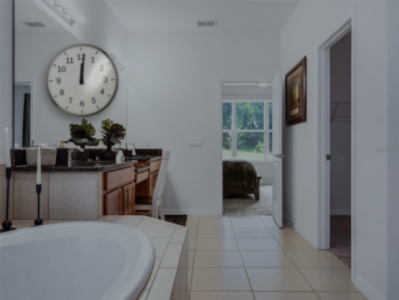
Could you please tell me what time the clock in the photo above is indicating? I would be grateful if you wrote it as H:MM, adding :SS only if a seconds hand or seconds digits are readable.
12:01
